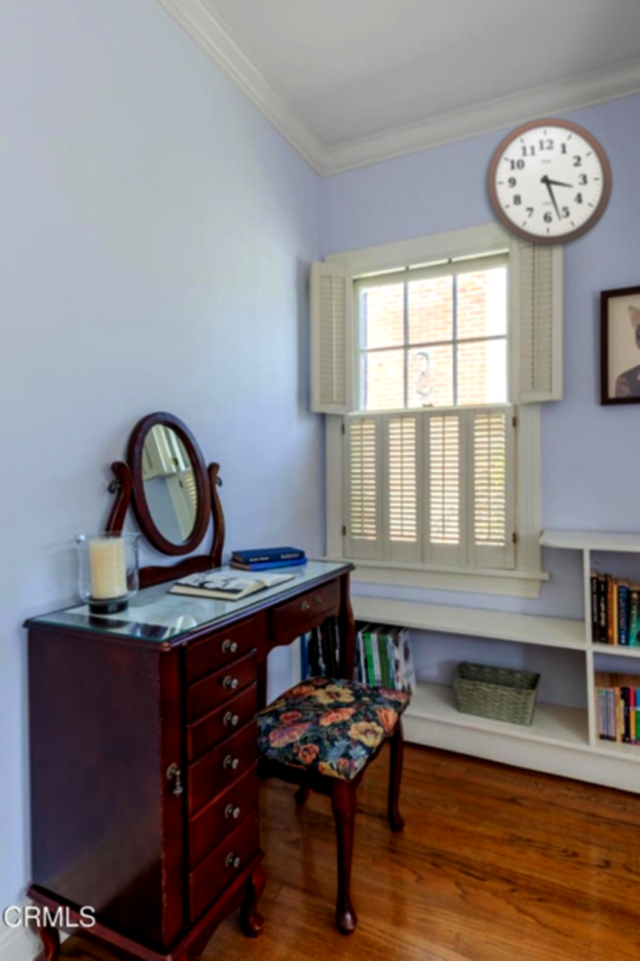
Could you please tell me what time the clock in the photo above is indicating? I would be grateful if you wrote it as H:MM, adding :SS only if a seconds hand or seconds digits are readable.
3:27
